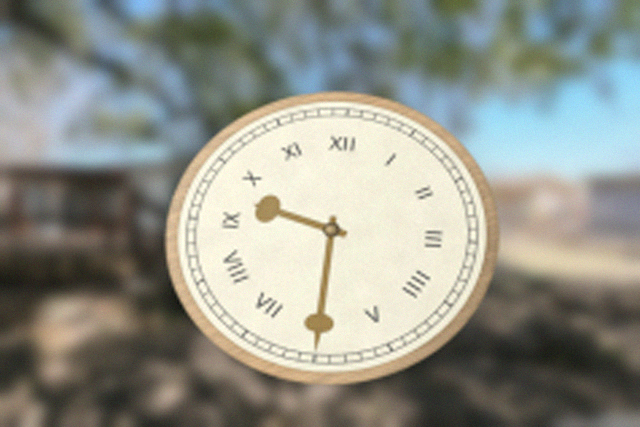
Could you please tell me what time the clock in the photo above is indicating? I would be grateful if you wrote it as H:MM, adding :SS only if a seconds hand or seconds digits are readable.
9:30
